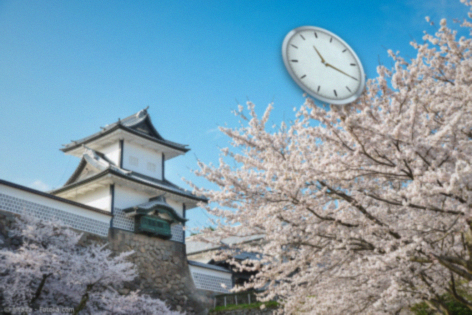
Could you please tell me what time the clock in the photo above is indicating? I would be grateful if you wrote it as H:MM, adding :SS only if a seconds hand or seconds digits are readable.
11:20
